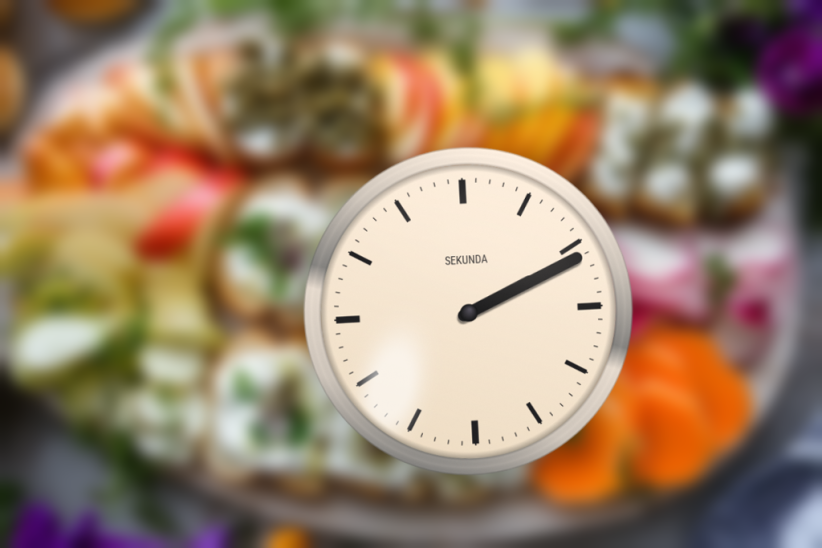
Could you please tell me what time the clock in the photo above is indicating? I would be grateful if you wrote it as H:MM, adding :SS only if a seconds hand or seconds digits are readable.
2:11
